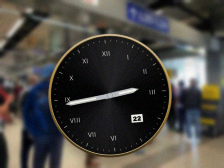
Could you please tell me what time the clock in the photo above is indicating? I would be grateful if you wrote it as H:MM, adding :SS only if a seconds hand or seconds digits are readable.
2:44
